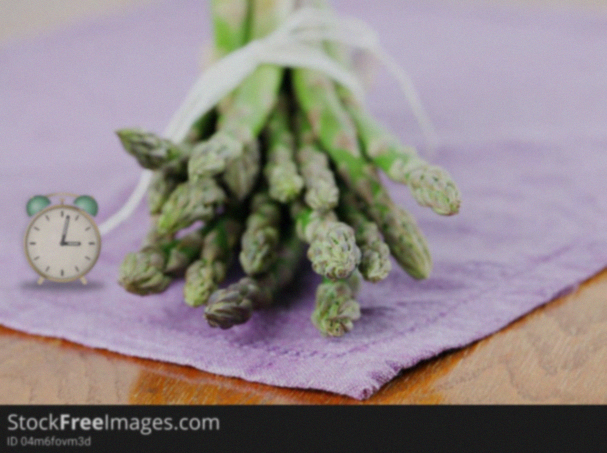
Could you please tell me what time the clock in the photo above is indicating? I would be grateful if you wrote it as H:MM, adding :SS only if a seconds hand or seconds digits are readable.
3:02
